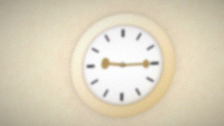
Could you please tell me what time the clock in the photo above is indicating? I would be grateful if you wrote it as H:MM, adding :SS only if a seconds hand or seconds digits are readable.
9:15
